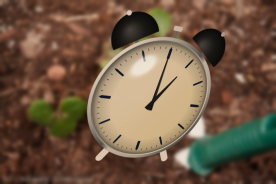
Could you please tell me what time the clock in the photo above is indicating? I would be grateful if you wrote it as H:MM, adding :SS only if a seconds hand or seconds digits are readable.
1:00
